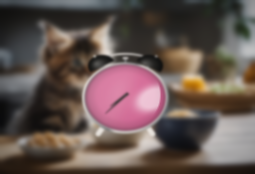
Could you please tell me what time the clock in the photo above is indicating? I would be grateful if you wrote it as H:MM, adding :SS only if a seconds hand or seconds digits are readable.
7:37
